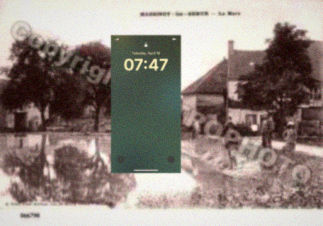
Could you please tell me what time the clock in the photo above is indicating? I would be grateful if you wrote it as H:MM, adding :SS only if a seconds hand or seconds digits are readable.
7:47
